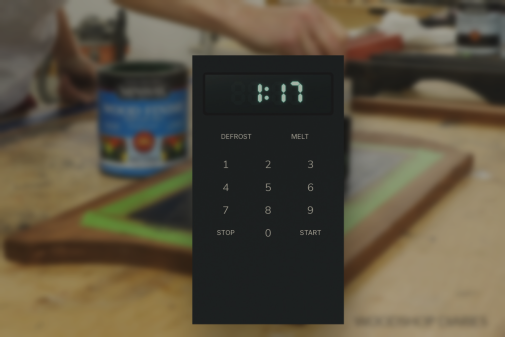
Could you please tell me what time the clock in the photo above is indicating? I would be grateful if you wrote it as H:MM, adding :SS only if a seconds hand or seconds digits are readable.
1:17
